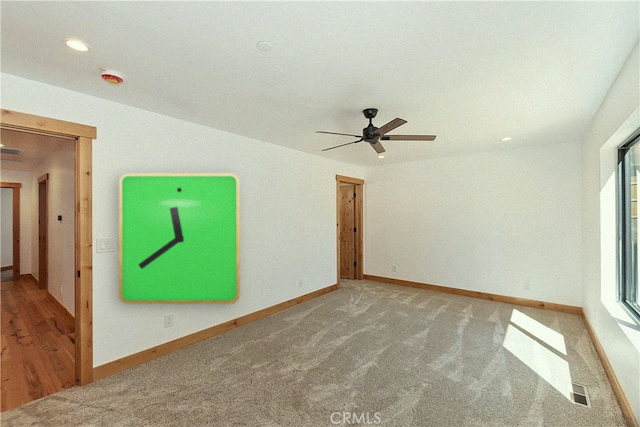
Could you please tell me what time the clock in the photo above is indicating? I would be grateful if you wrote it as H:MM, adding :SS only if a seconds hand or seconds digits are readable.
11:39
